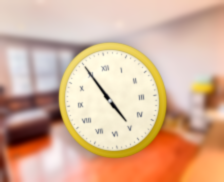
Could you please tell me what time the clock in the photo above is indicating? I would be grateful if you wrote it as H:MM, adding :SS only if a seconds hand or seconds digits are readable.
4:55
